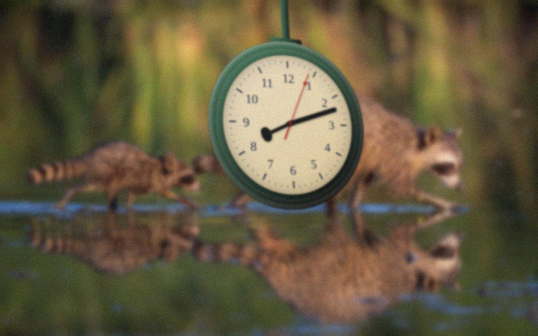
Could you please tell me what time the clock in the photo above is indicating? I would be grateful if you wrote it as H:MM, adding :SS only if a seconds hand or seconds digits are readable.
8:12:04
